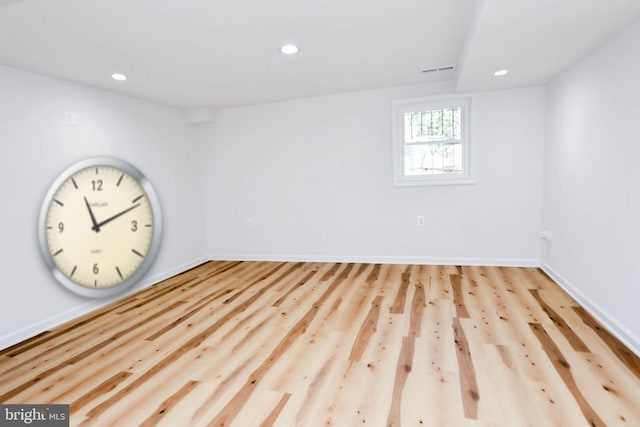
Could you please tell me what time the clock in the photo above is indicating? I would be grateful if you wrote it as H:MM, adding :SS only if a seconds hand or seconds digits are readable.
11:11
